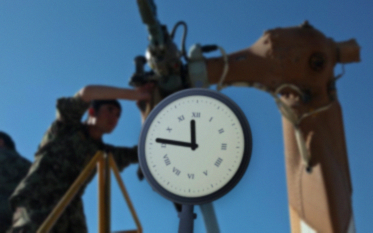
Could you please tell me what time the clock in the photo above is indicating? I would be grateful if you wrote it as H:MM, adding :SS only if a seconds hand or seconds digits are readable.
11:46
